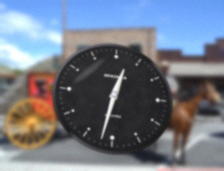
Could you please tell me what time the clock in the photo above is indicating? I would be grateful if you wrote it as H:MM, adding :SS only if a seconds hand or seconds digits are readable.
12:32
